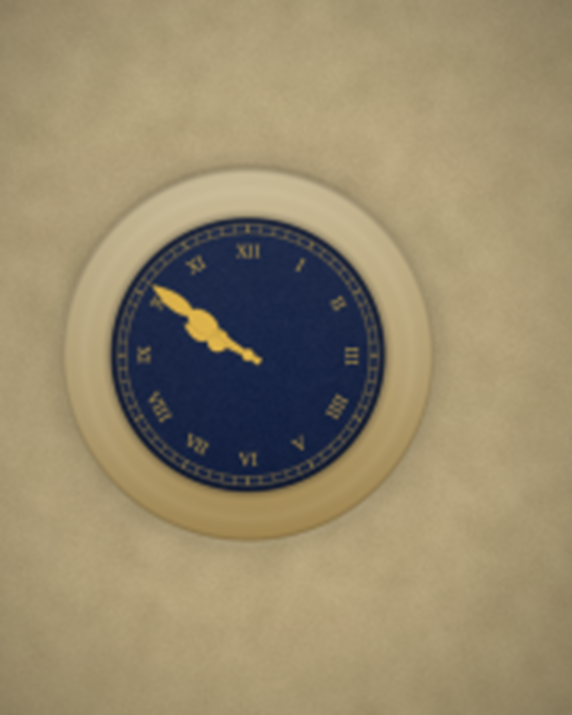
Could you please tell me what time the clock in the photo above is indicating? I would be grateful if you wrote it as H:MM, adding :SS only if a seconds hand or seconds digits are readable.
9:51
